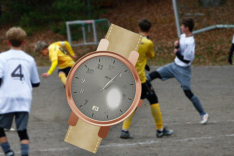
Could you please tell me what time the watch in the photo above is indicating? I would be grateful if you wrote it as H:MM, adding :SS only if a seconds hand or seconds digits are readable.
1:04
